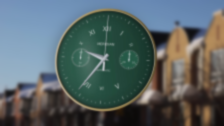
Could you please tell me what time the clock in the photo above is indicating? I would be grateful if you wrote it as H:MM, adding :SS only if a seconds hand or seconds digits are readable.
9:36
